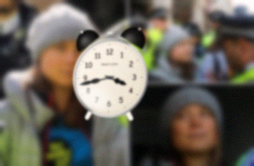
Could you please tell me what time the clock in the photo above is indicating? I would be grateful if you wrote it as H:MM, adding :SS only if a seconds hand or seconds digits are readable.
3:43
